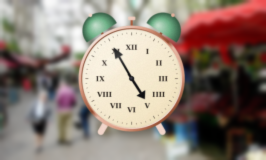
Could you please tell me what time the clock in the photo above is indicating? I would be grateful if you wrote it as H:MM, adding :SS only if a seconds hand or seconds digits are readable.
4:55
